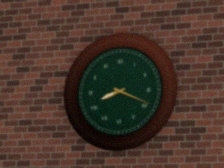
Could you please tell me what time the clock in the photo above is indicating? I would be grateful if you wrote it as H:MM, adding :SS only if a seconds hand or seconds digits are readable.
8:19
